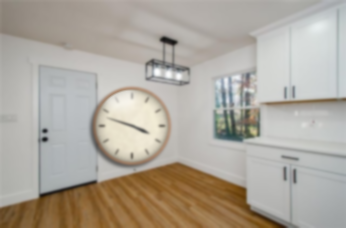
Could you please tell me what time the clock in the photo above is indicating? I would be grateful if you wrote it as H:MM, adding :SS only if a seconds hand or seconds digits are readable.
3:48
